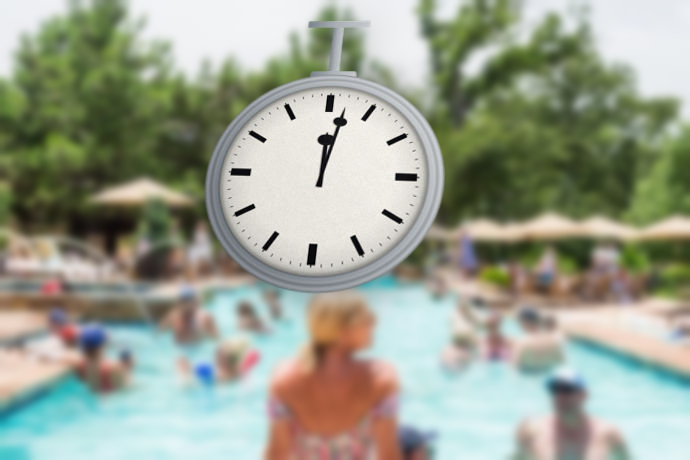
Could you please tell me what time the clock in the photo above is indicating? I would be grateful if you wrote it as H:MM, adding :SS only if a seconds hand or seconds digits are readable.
12:02
